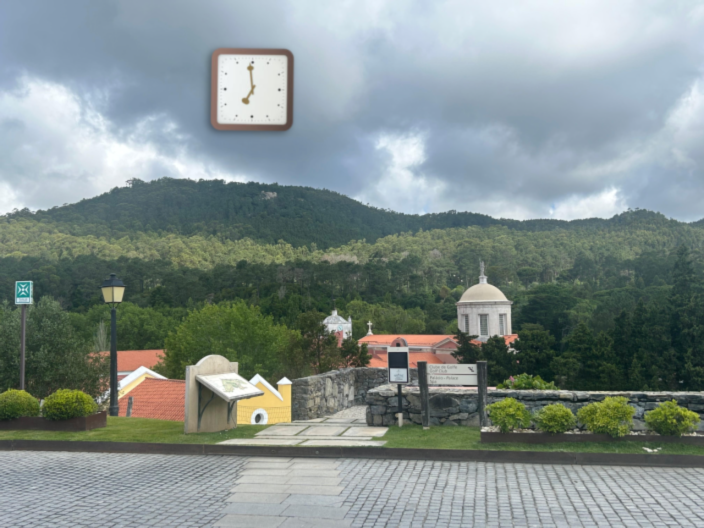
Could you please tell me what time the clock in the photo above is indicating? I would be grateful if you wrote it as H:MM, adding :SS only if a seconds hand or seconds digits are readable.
6:59
